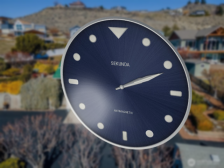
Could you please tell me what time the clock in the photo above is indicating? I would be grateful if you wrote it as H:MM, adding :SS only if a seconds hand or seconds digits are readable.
2:11
